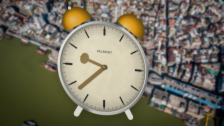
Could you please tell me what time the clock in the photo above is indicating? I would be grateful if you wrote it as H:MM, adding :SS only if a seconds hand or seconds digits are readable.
9:38
